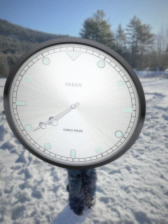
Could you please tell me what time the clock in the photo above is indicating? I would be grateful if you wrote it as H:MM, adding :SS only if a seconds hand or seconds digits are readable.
7:39
